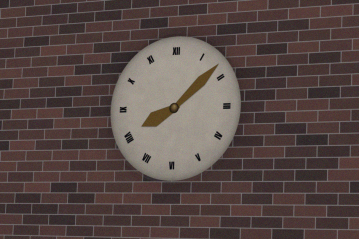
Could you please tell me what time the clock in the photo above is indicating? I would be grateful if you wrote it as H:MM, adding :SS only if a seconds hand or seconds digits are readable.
8:08
